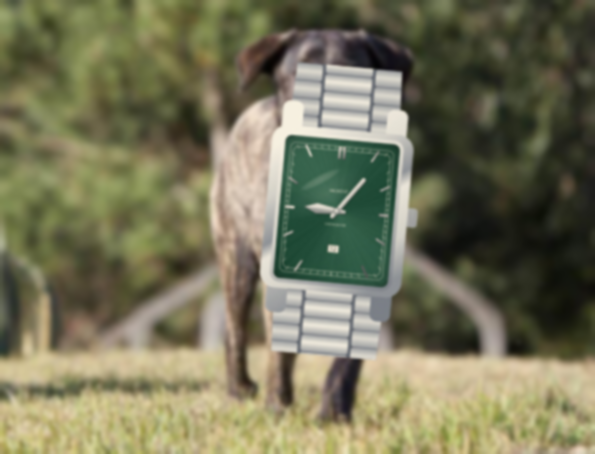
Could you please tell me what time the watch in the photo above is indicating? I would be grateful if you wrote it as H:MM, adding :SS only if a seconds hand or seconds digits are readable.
9:06
